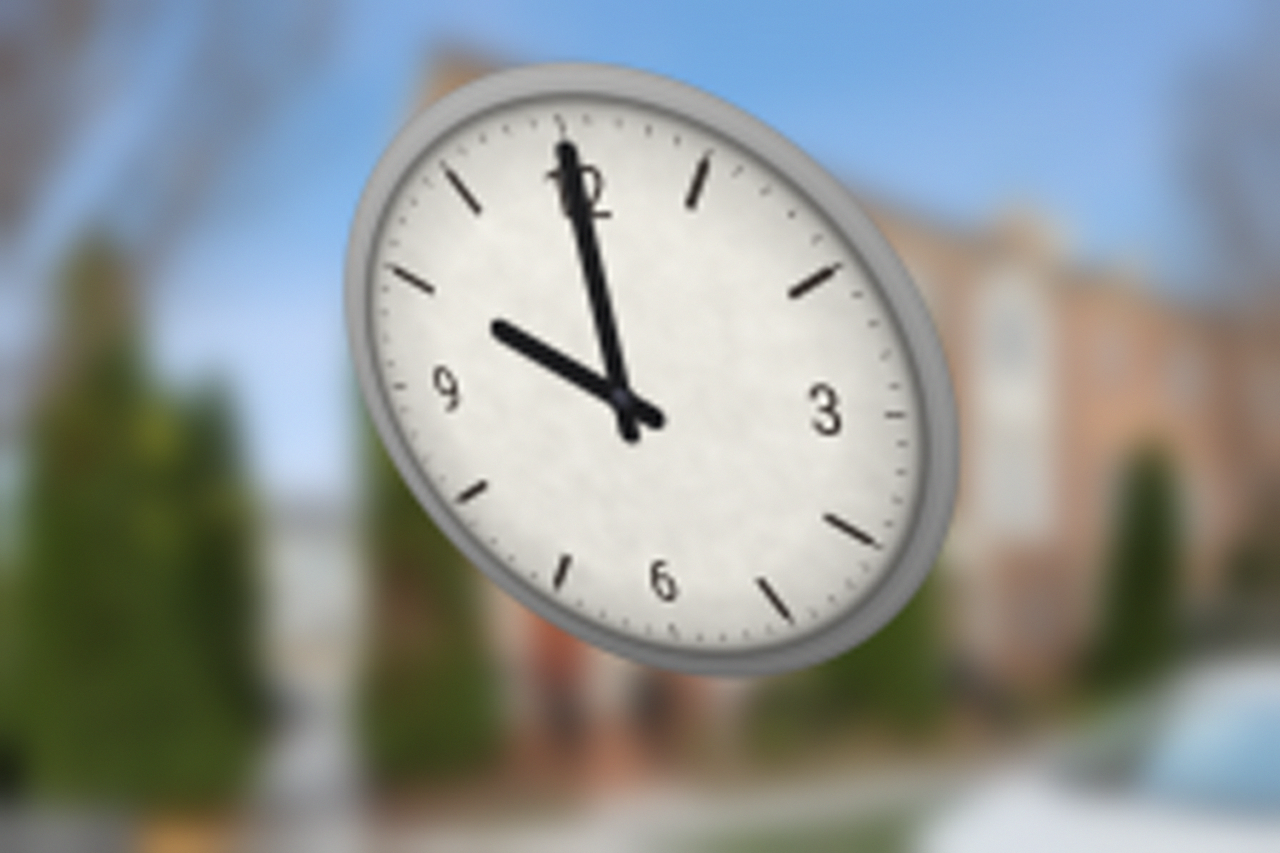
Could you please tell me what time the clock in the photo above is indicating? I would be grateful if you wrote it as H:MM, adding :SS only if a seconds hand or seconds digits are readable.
10:00
